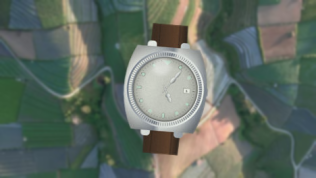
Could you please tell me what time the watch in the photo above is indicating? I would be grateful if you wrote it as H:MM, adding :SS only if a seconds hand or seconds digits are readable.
5:06
